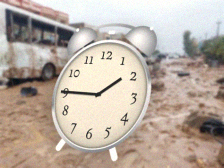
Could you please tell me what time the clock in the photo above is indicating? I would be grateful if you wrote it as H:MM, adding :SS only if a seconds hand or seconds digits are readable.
1:45
